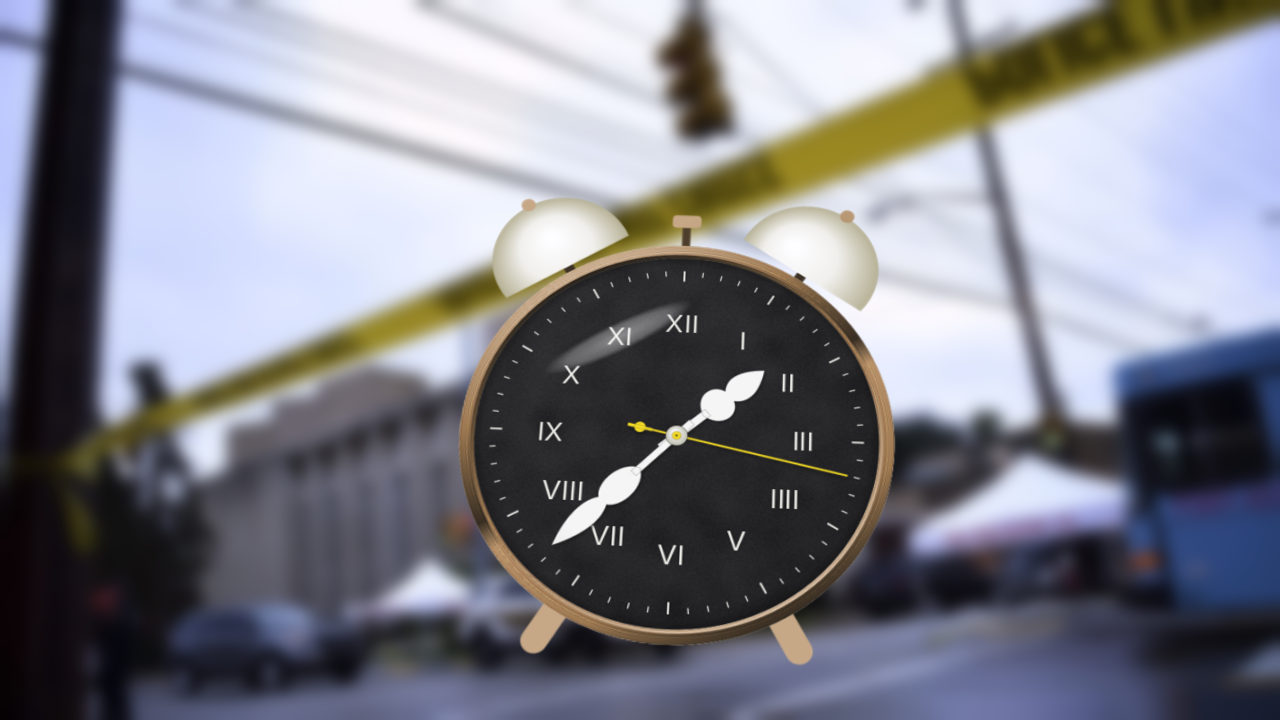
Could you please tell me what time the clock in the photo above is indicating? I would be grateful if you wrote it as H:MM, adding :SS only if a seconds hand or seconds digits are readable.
1:37:17
